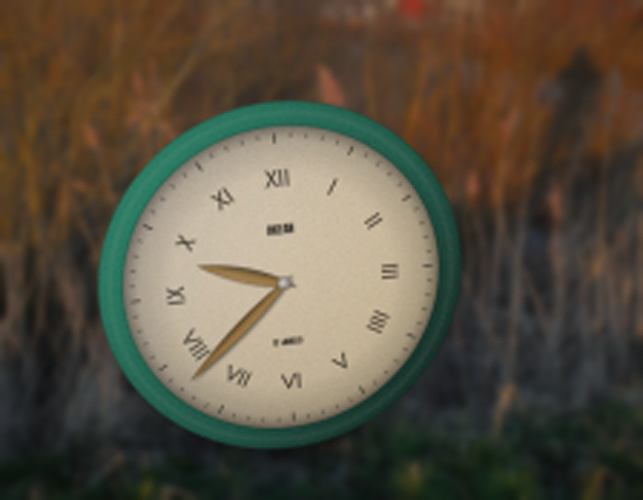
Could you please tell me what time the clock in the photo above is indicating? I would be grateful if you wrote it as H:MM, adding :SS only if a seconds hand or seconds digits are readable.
9:38
